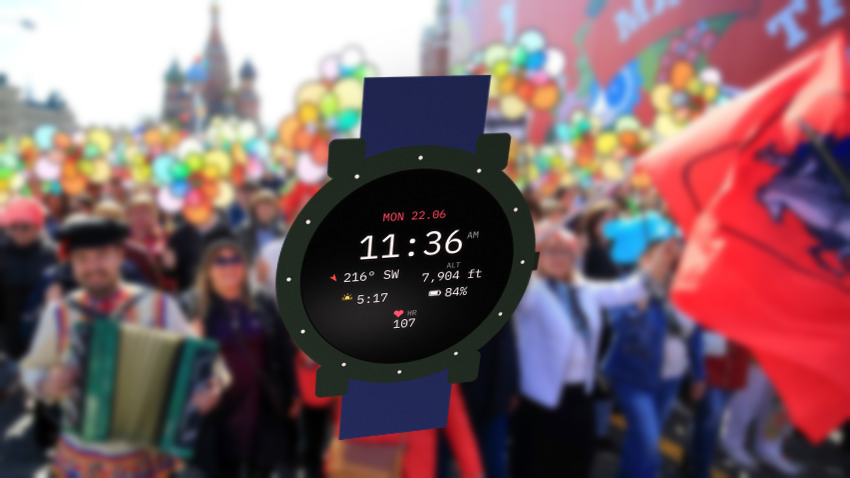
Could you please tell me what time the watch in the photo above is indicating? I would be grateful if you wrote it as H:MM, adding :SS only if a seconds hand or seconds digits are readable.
11:36
